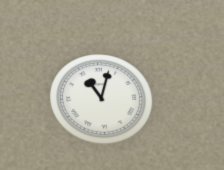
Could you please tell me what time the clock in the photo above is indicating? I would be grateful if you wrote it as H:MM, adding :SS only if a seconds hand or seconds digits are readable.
11:03
